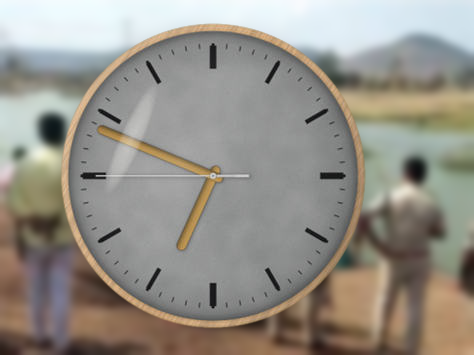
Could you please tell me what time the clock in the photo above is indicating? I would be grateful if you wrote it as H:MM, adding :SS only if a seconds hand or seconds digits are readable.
6:48:45
